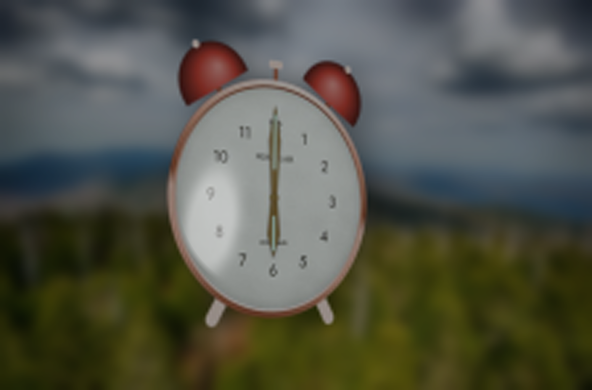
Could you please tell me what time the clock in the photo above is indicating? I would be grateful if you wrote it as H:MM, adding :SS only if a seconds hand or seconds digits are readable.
6:00
